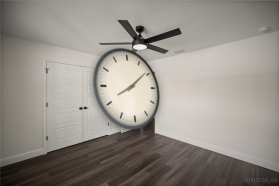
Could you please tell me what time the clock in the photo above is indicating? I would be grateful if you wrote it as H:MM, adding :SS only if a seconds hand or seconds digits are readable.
8:09
